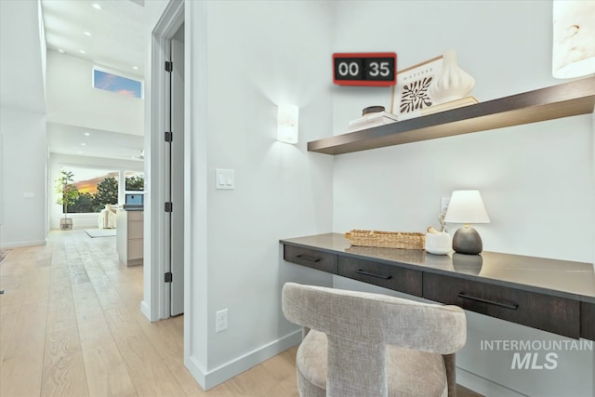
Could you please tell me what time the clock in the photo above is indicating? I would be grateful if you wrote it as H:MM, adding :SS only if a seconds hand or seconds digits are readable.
0:35
